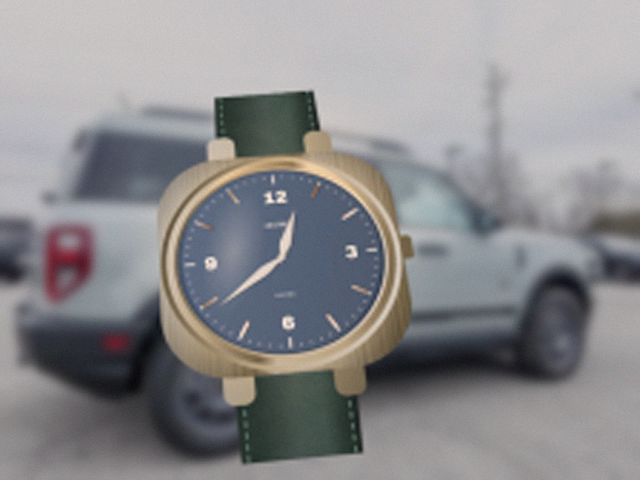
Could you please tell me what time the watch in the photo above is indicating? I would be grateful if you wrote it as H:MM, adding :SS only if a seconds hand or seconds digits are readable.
12:39
